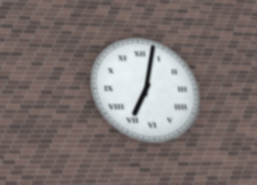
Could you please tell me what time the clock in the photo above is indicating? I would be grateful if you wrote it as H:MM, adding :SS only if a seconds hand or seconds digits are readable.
7:03
